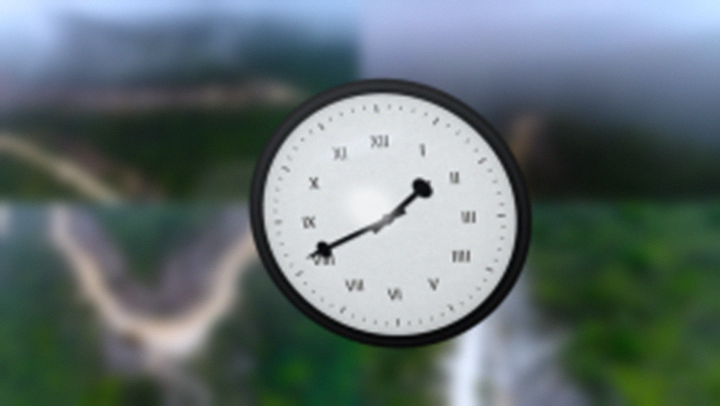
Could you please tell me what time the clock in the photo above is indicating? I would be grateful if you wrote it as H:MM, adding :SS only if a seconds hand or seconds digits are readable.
1:41
